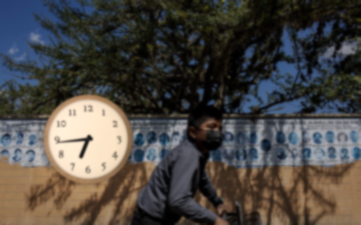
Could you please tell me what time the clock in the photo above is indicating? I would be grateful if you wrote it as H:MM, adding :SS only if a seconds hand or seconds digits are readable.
6:44
